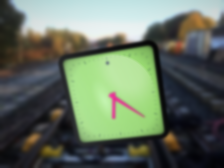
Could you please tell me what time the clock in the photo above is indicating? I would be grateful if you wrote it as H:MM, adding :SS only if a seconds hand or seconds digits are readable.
6:22
